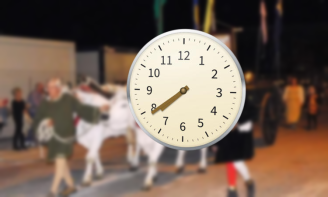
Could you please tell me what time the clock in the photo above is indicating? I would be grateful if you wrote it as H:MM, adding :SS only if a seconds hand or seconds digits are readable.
7:39
